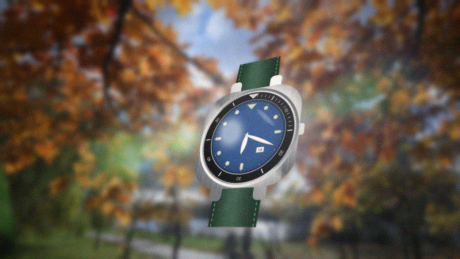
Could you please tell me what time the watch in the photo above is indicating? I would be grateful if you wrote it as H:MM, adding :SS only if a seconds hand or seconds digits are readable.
6:19
